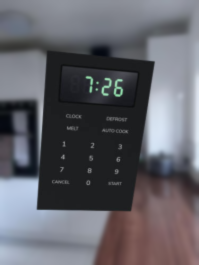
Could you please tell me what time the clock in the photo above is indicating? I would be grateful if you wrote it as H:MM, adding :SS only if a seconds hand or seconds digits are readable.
7:26
